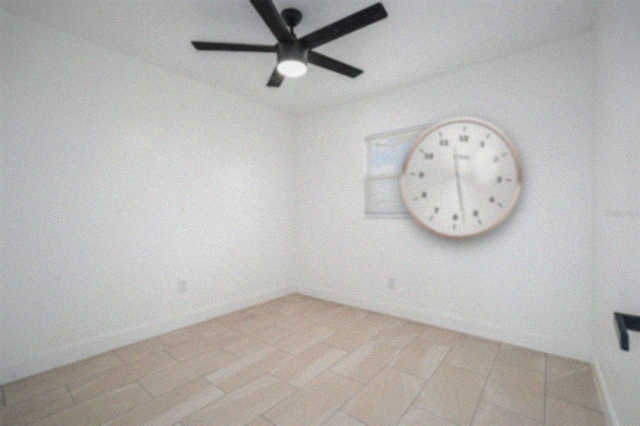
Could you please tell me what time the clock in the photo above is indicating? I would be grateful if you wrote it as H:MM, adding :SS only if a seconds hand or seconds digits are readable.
11:28
